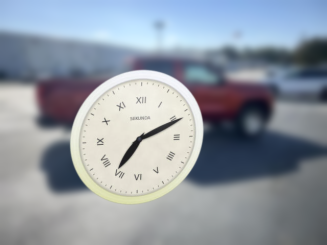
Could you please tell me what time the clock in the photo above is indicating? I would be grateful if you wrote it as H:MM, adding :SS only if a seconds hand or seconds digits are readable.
7:11
